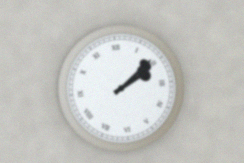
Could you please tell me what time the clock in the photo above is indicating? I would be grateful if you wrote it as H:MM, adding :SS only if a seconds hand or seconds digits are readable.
2:09
